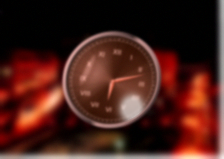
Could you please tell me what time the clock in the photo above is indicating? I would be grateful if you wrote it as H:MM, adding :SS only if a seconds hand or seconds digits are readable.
6:12
